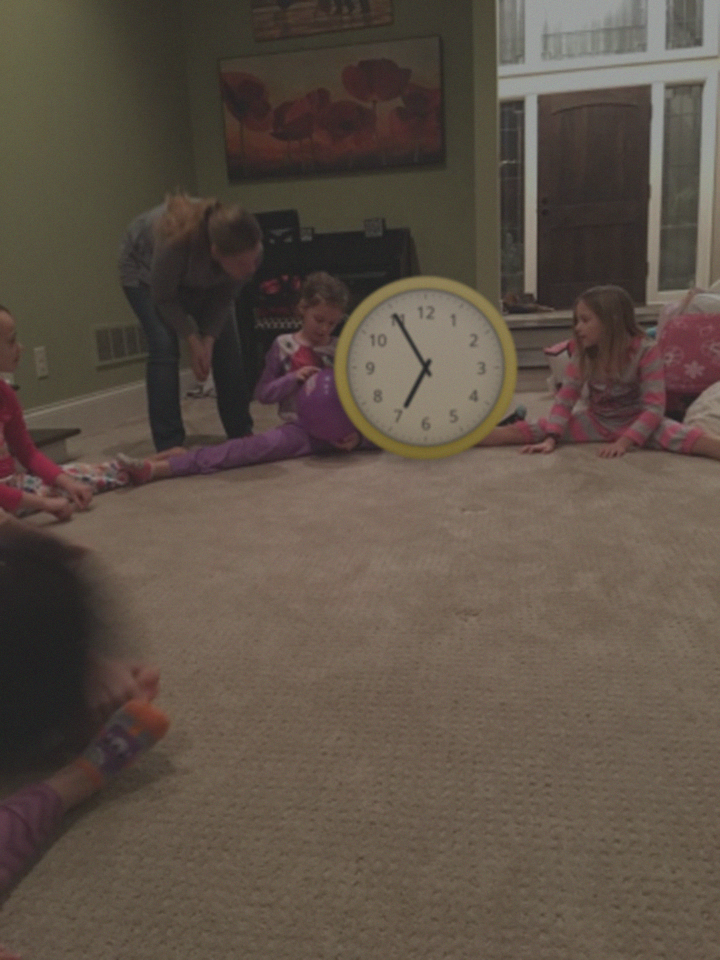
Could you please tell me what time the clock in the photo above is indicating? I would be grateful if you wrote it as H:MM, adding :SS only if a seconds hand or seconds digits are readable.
6:55
